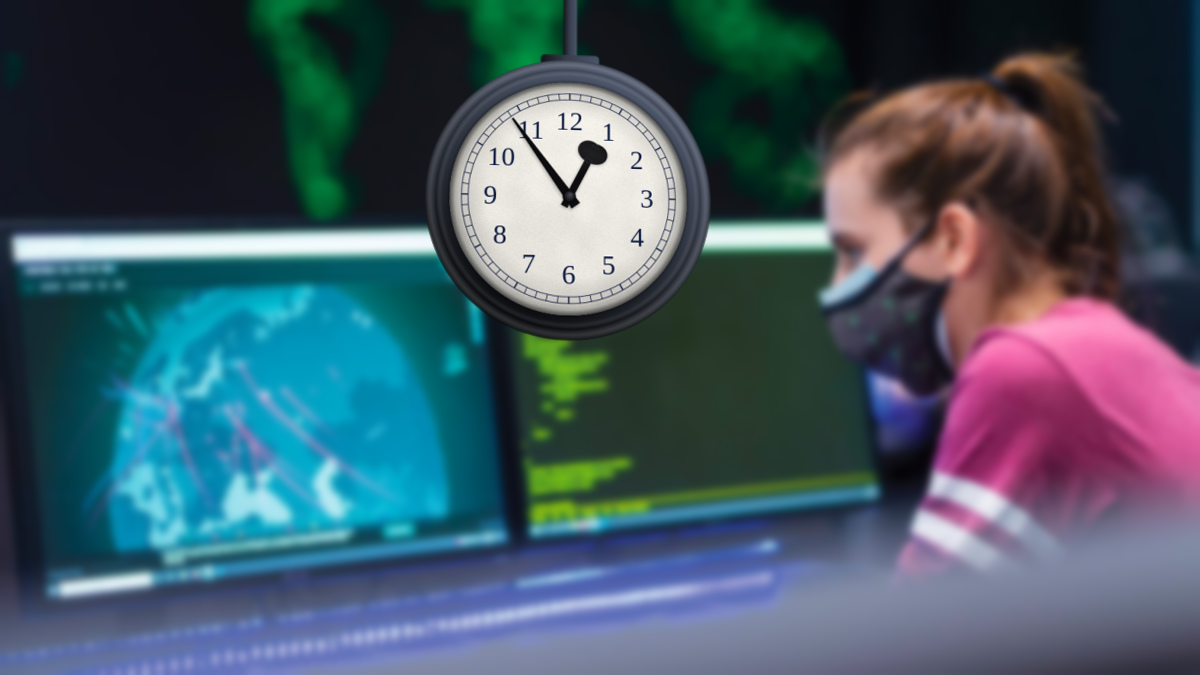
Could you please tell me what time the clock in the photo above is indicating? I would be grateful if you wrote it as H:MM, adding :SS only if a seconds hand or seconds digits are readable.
12:54
